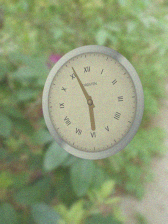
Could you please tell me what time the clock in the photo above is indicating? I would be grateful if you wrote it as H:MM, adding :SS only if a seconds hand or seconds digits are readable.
5:56
